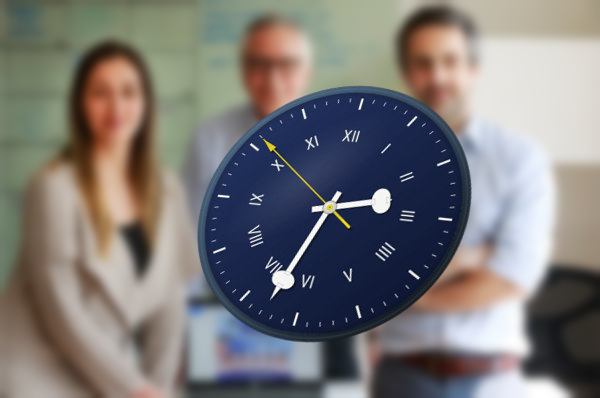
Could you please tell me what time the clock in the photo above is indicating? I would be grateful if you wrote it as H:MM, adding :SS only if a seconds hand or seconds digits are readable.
2:32:51
